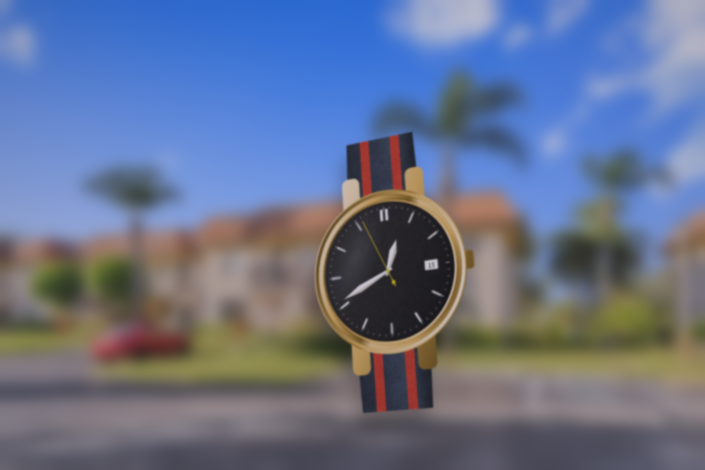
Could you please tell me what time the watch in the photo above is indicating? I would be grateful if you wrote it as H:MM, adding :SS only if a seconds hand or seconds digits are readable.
12:40:56
